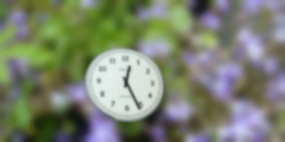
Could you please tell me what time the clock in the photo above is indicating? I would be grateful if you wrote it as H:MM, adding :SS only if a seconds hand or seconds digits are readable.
12:26
